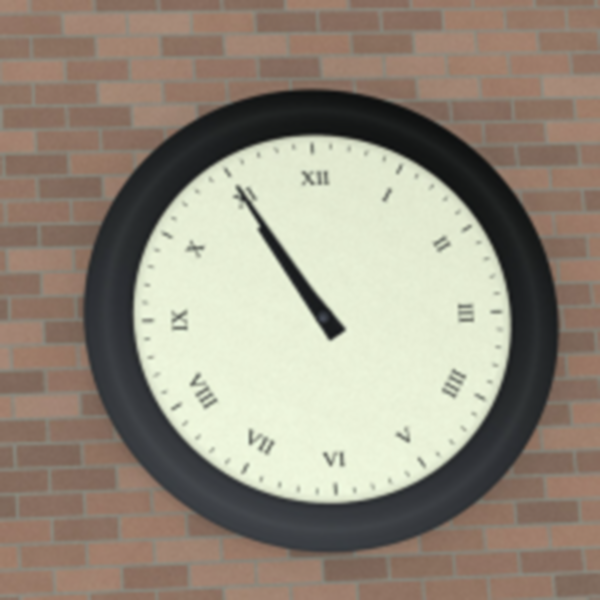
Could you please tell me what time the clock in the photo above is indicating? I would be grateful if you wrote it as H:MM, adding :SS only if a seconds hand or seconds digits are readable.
10:55
